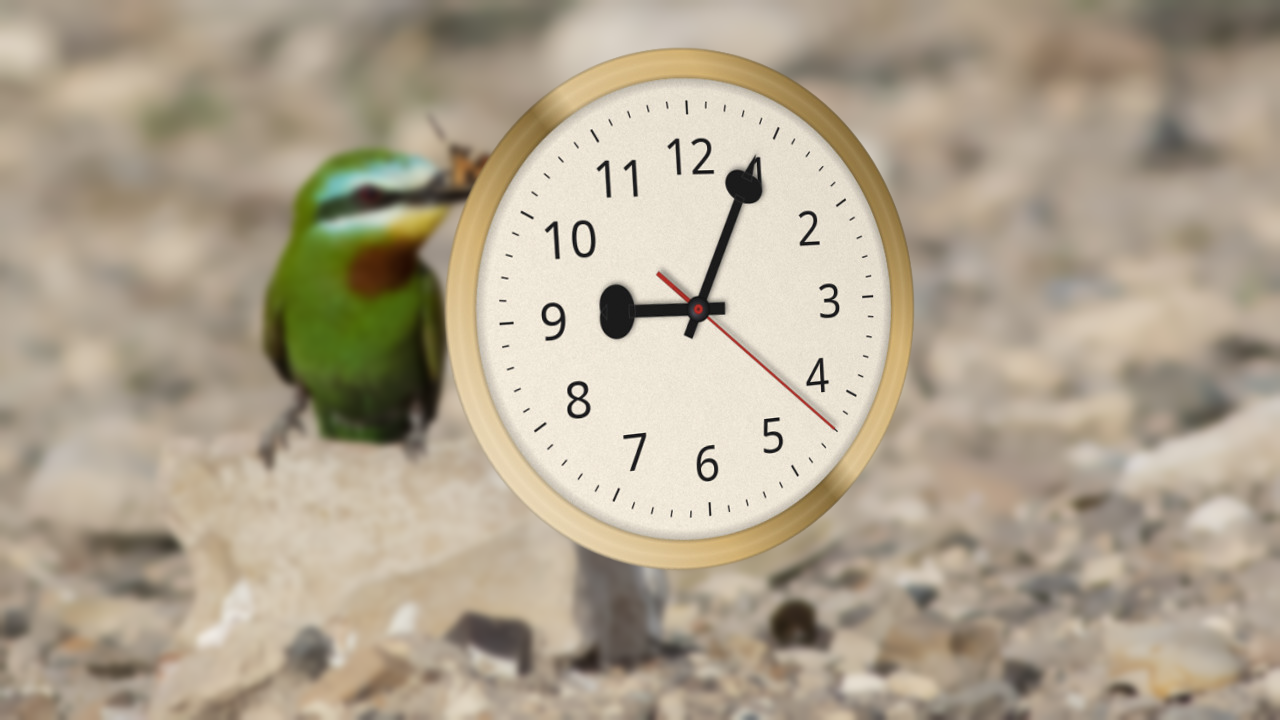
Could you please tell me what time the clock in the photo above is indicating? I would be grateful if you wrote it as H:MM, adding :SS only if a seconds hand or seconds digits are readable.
9:04:22
